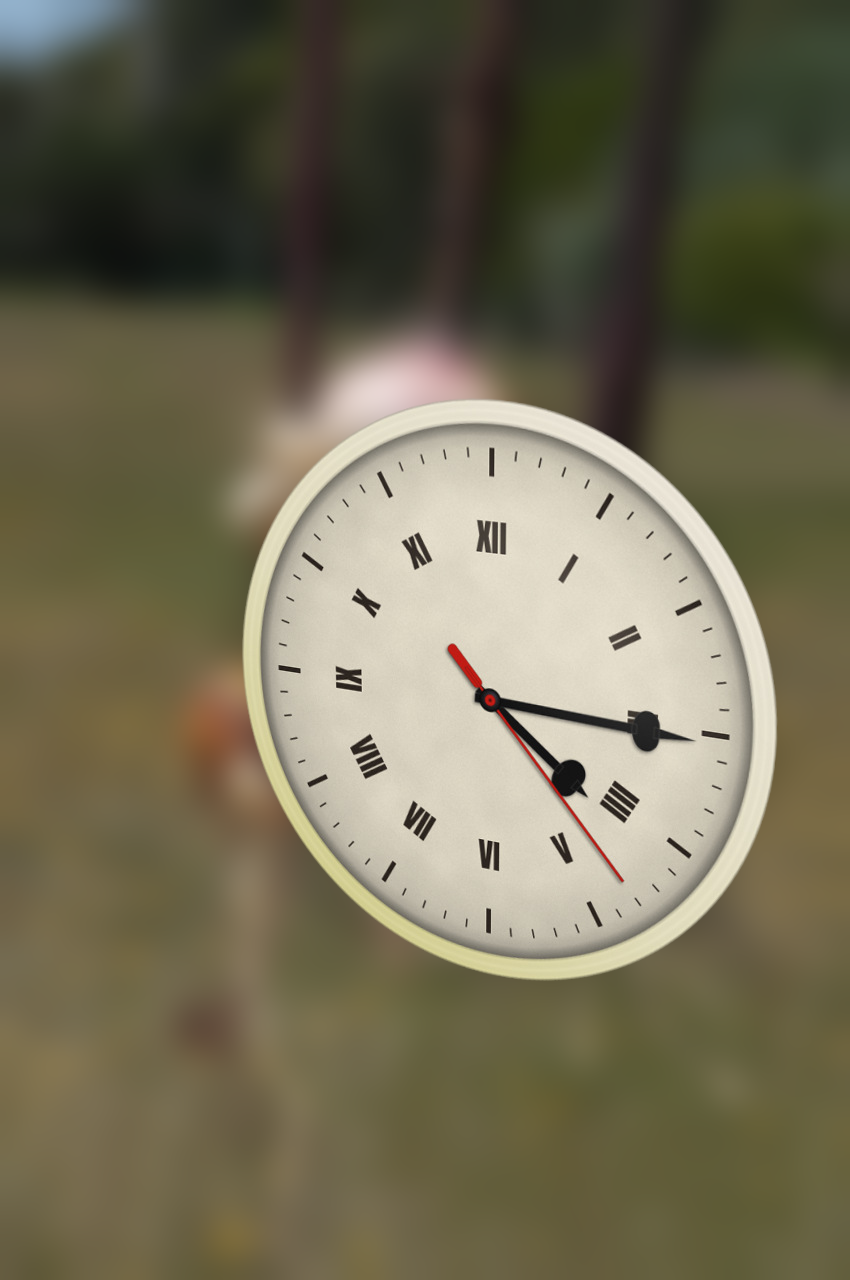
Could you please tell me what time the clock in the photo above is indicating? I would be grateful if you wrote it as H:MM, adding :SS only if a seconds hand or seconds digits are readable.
4:15:23
